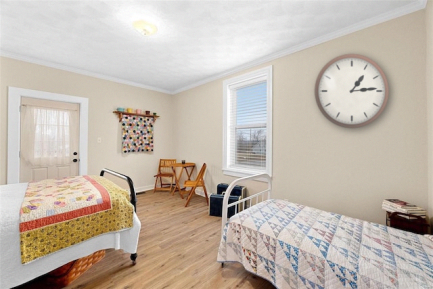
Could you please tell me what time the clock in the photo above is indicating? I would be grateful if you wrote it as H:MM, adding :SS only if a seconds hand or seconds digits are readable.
1:14
